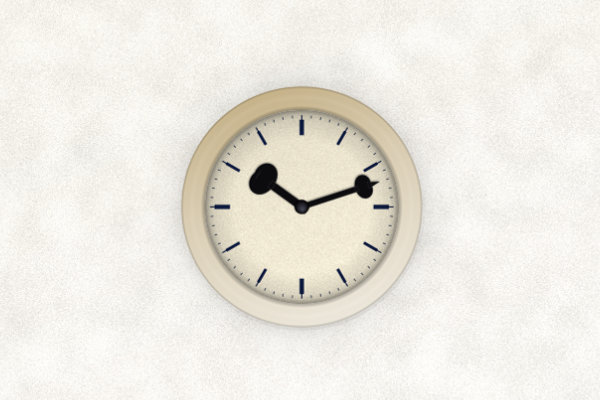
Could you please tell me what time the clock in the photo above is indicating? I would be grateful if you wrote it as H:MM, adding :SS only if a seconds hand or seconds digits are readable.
10:12
